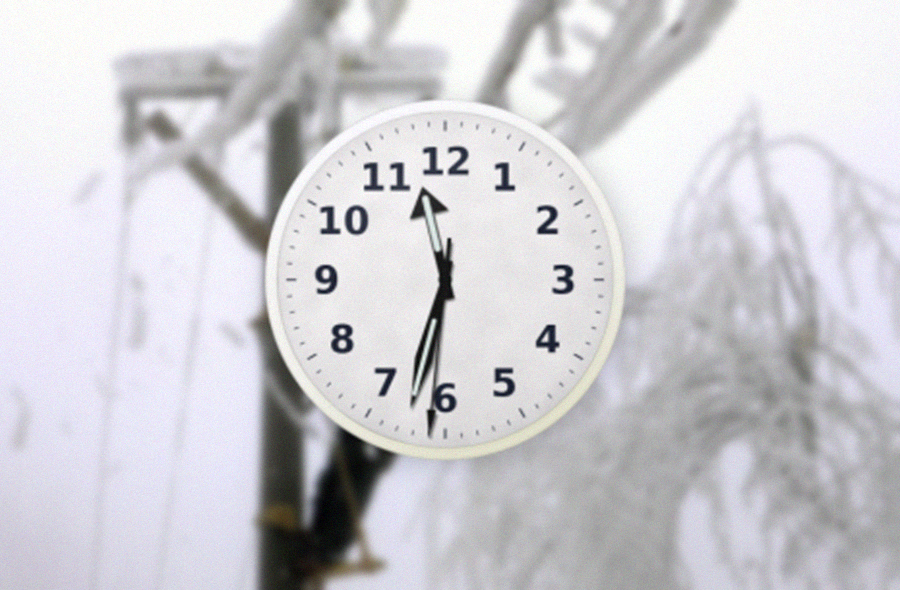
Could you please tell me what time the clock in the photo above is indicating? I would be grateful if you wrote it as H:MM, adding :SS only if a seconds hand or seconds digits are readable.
11:32:31
